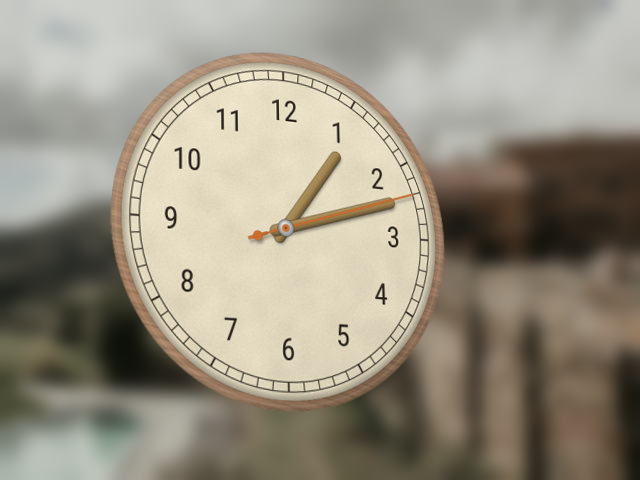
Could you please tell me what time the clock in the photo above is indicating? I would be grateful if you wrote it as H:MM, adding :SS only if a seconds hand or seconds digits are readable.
1:12:12
